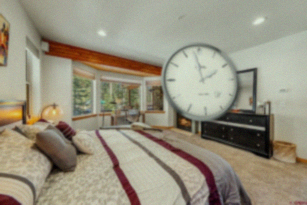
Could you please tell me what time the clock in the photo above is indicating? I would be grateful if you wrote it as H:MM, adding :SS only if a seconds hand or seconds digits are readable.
1:58
